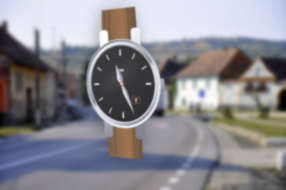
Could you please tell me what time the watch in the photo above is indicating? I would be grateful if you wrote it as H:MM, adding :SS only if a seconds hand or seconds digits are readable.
11:26
